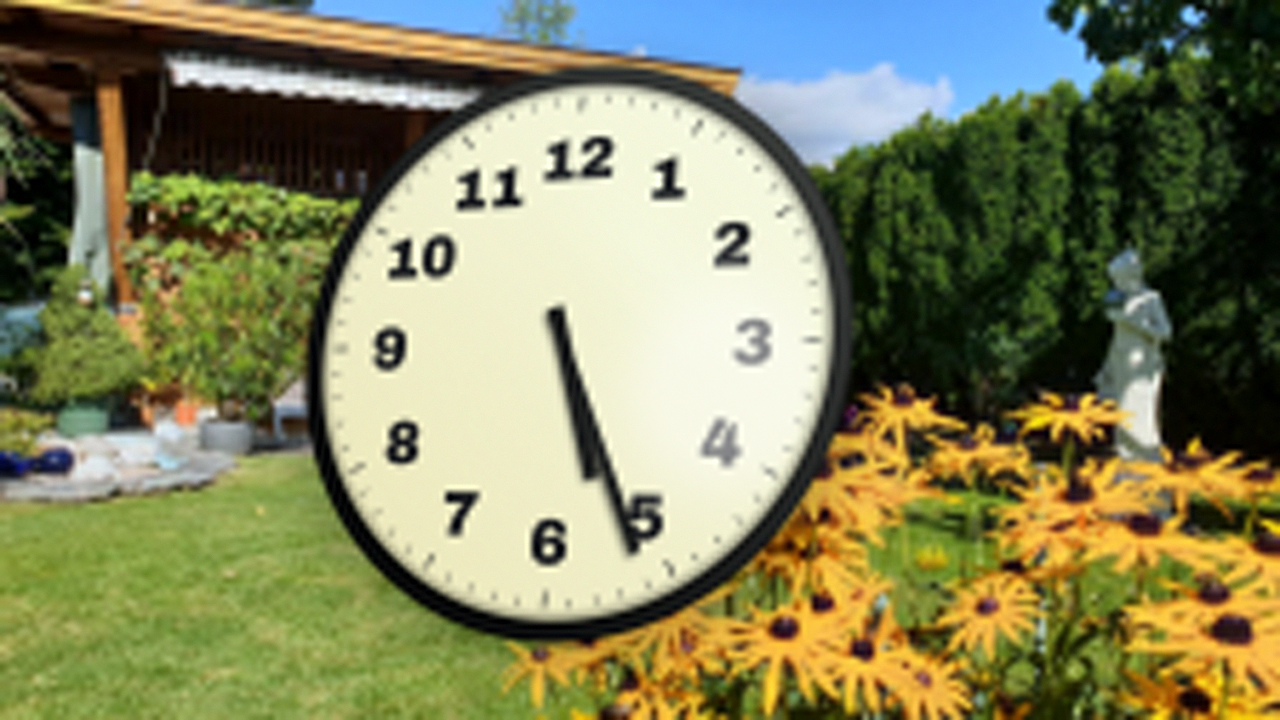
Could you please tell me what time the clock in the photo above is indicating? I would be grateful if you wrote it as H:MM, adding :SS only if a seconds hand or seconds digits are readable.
5:26
